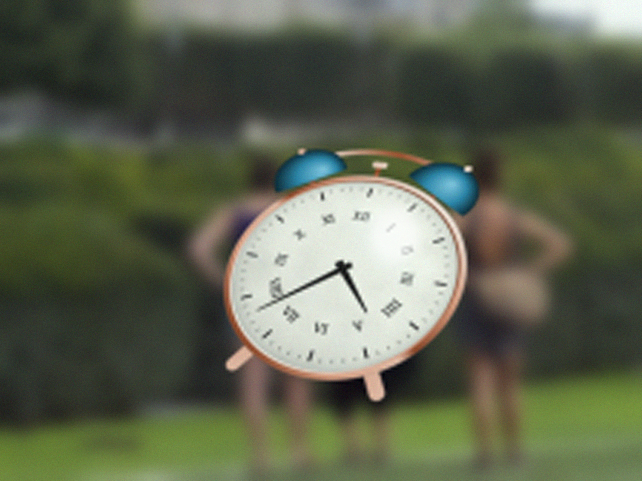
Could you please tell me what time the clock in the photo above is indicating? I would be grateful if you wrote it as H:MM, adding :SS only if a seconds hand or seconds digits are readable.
4:38
